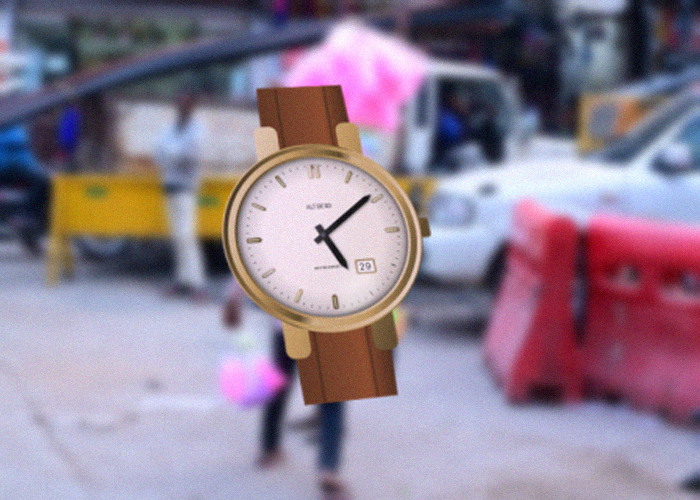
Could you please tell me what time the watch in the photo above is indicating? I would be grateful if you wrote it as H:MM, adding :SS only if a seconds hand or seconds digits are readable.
5:09
